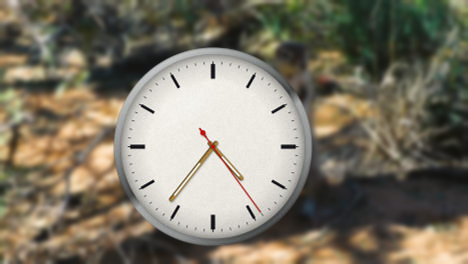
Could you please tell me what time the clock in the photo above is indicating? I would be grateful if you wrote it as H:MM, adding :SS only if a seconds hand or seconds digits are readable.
4:36:24
